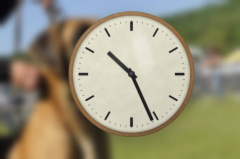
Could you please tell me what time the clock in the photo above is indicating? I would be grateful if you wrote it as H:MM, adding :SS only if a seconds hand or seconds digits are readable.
10:26
